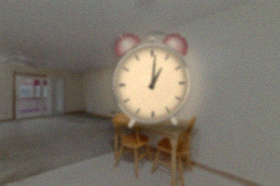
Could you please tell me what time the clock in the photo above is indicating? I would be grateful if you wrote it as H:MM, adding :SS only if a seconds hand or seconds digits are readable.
1:01
